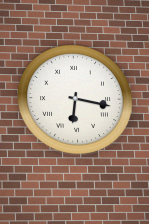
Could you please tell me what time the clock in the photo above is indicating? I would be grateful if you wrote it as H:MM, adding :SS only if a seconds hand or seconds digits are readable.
6:17
